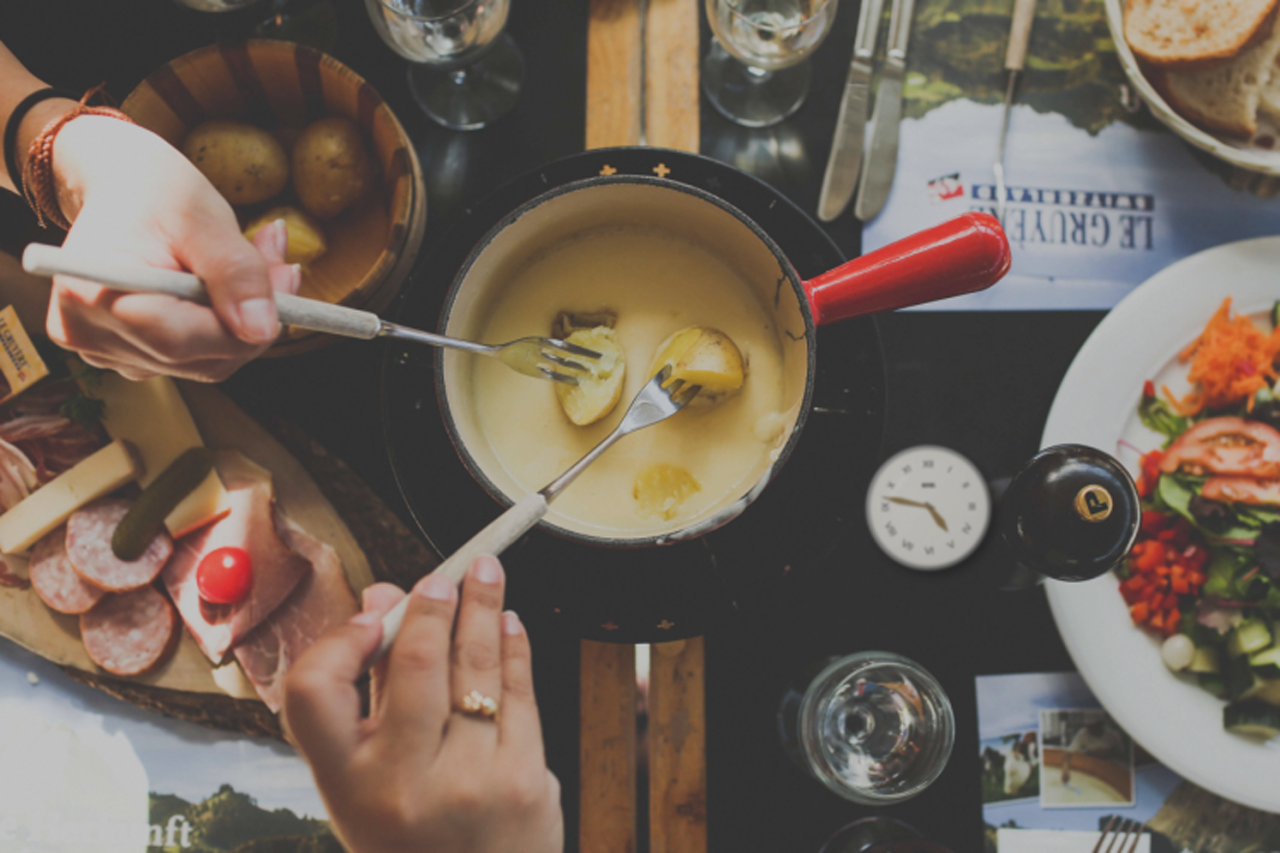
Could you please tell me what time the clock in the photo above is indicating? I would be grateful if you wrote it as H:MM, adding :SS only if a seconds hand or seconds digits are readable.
4:47
